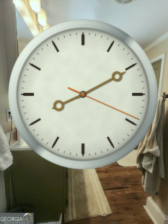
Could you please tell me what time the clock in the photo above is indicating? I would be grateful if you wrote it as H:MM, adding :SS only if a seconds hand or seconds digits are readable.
8:10:19
